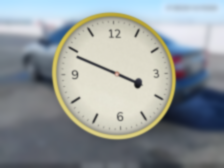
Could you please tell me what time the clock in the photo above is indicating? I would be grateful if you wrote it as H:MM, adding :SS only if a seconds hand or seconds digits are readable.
3:49
